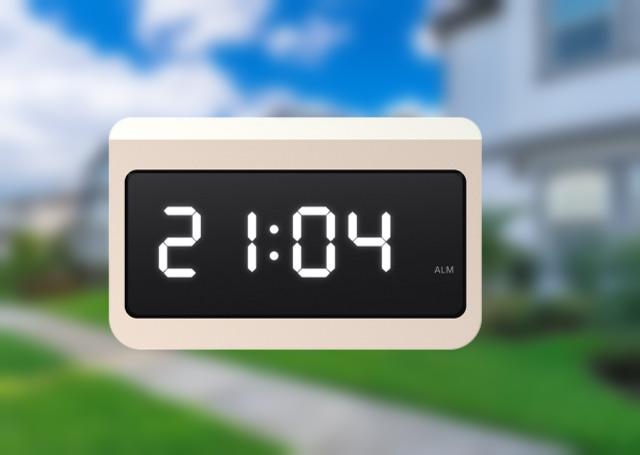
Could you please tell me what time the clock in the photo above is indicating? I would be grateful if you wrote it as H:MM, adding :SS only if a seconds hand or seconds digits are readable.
21:04
